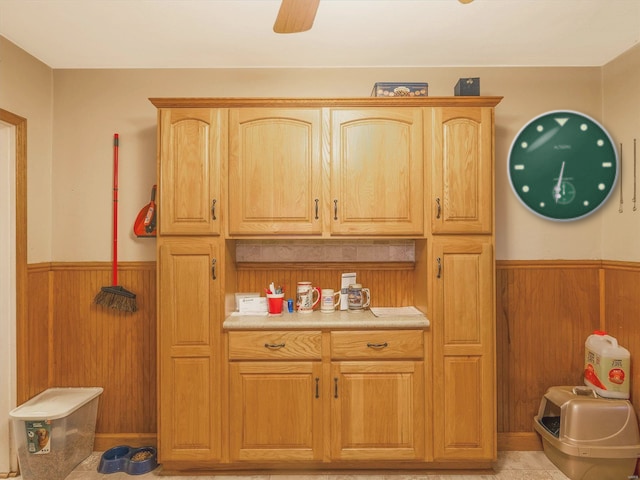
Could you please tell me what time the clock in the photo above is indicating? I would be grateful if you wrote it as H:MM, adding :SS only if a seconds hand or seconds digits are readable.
6:32
